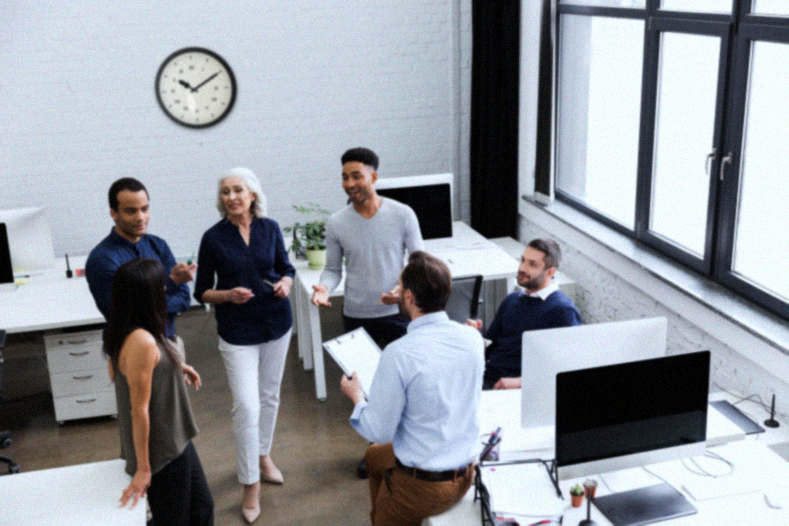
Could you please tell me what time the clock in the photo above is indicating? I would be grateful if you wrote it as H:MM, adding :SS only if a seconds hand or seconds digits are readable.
10:10
